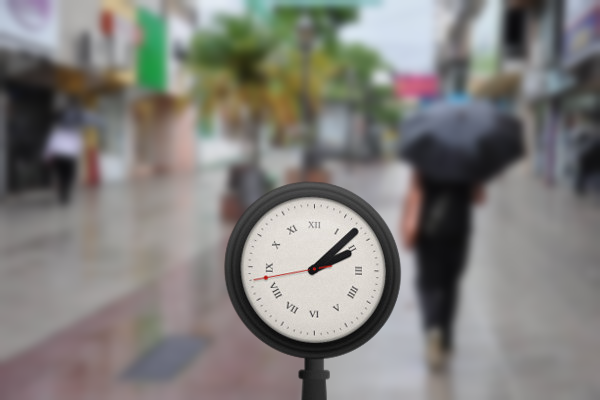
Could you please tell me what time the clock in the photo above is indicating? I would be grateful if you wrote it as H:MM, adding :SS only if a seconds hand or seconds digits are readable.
2:07:43
